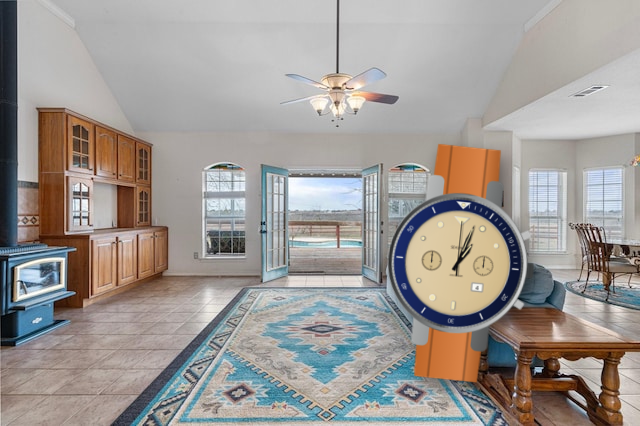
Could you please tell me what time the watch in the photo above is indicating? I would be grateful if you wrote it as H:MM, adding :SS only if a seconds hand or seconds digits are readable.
1:03
